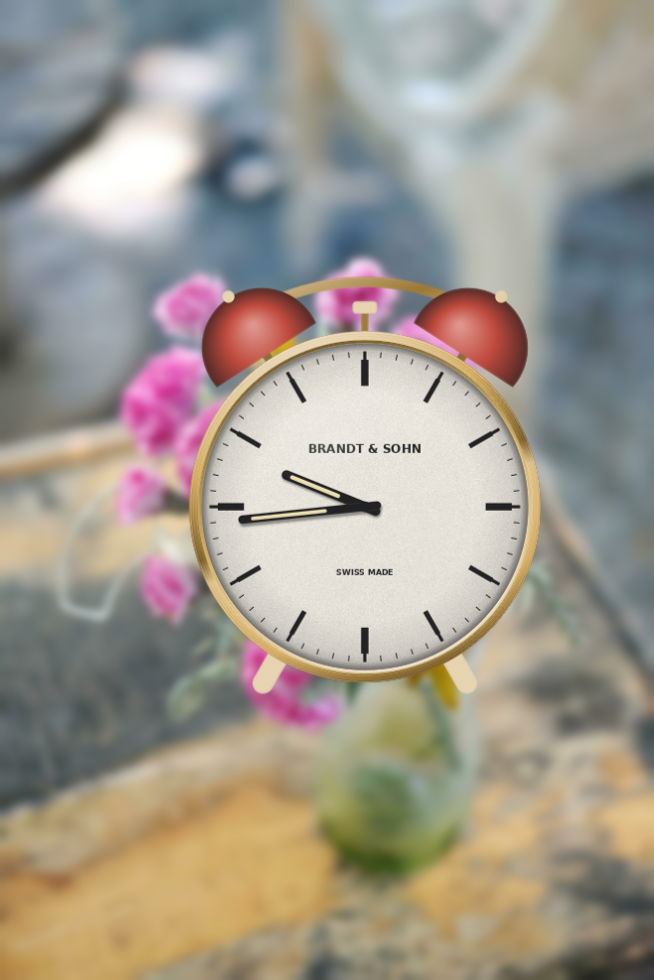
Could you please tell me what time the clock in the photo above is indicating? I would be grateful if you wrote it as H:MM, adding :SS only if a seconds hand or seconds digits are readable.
9:44
